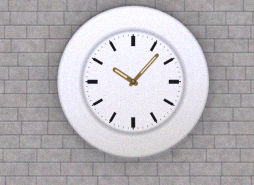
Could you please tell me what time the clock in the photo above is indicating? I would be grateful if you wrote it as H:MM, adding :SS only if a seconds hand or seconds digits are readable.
10:07
